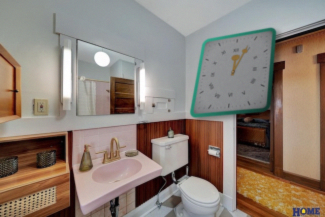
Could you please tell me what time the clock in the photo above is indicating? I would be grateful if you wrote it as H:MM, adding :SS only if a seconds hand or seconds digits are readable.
12:04
